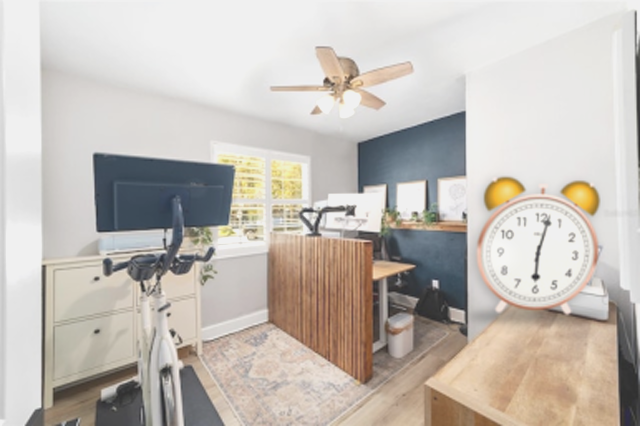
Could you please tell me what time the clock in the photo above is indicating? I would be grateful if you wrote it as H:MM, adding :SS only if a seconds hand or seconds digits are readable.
6:02
